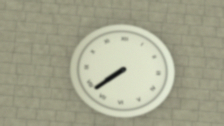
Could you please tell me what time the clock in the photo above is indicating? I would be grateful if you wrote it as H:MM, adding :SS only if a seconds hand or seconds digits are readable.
7:38
